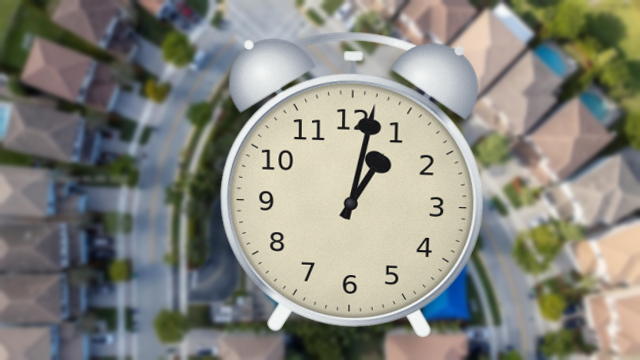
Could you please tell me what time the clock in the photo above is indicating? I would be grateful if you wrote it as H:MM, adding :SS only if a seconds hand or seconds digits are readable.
1:02
